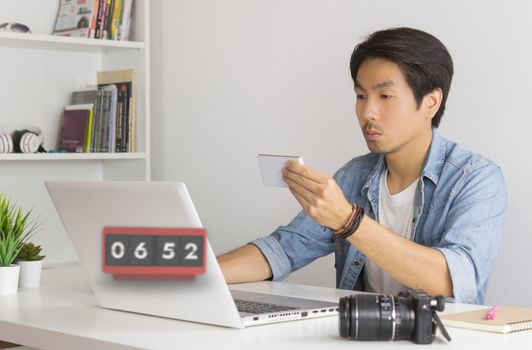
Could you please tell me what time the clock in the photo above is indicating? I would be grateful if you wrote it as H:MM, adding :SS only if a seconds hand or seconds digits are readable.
6:52
